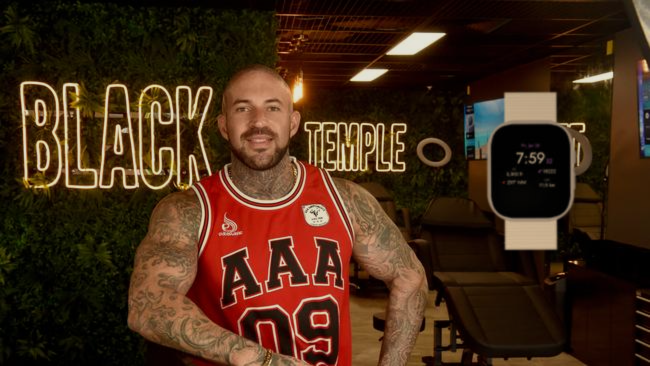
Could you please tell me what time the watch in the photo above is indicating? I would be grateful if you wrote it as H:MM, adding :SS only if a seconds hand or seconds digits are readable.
7:59
